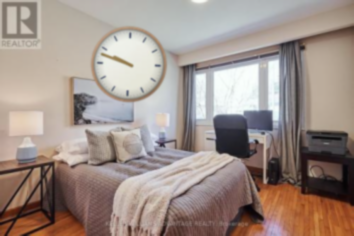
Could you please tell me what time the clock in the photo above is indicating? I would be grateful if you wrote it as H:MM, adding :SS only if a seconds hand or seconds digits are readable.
9:48
